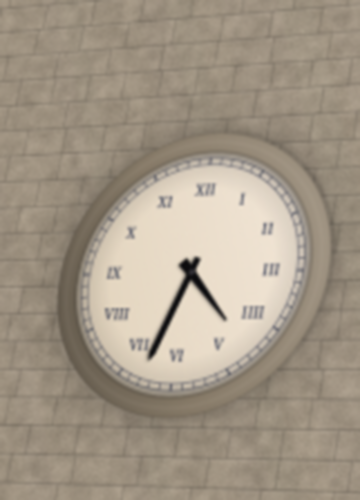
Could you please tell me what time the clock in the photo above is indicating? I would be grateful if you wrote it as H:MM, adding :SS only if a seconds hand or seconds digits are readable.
4:33
